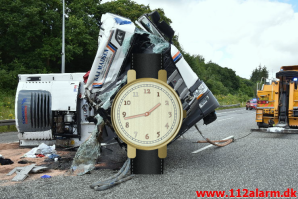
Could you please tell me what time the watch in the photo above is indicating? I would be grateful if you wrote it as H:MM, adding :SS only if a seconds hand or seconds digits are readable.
1:43
